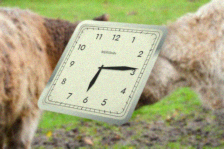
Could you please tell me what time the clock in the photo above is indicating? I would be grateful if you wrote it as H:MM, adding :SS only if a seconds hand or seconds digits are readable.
6:14
